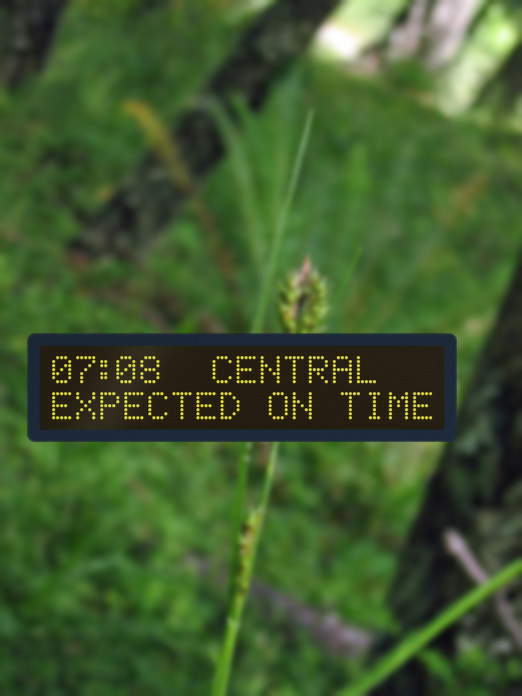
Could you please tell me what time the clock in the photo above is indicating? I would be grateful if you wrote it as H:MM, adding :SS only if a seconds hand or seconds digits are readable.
7:08
